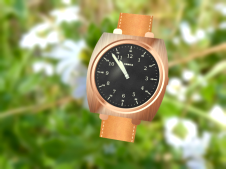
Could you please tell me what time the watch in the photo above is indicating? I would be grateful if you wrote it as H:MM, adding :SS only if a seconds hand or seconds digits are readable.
10:53
